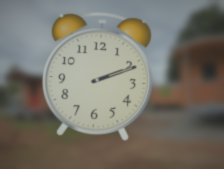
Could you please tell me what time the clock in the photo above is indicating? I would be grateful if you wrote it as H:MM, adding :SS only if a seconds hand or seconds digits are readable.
2:11
